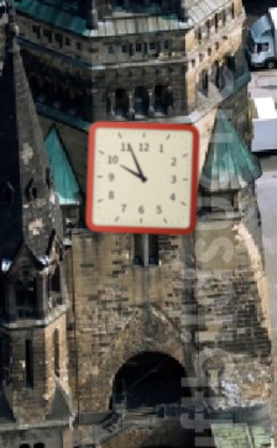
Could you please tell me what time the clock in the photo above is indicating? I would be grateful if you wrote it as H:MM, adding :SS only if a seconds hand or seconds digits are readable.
9:56
